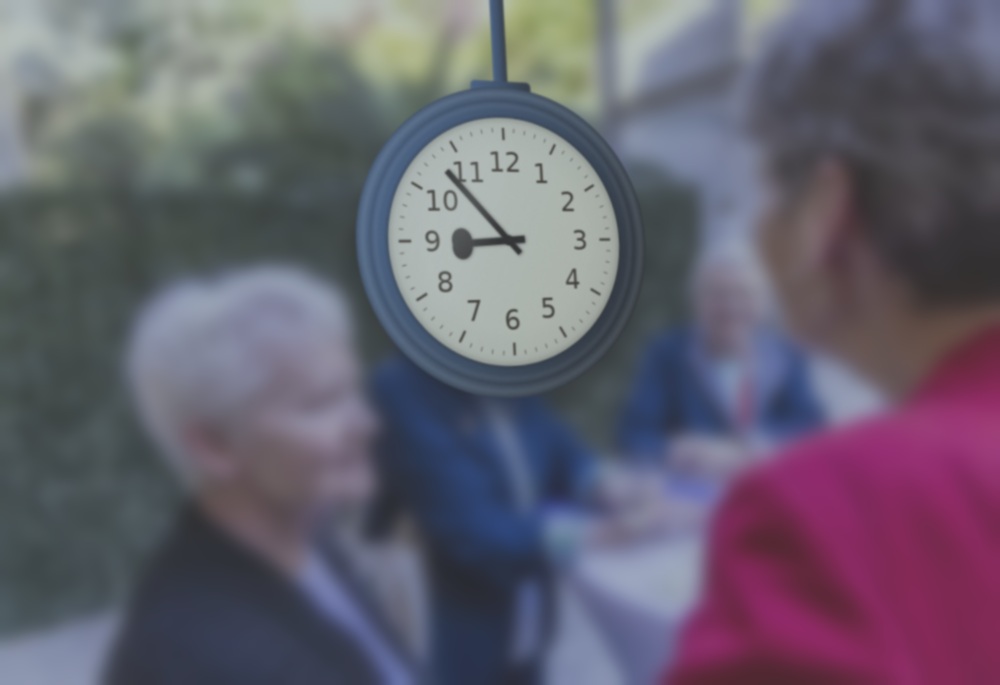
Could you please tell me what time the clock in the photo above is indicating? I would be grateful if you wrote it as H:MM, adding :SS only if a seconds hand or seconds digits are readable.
8:53
